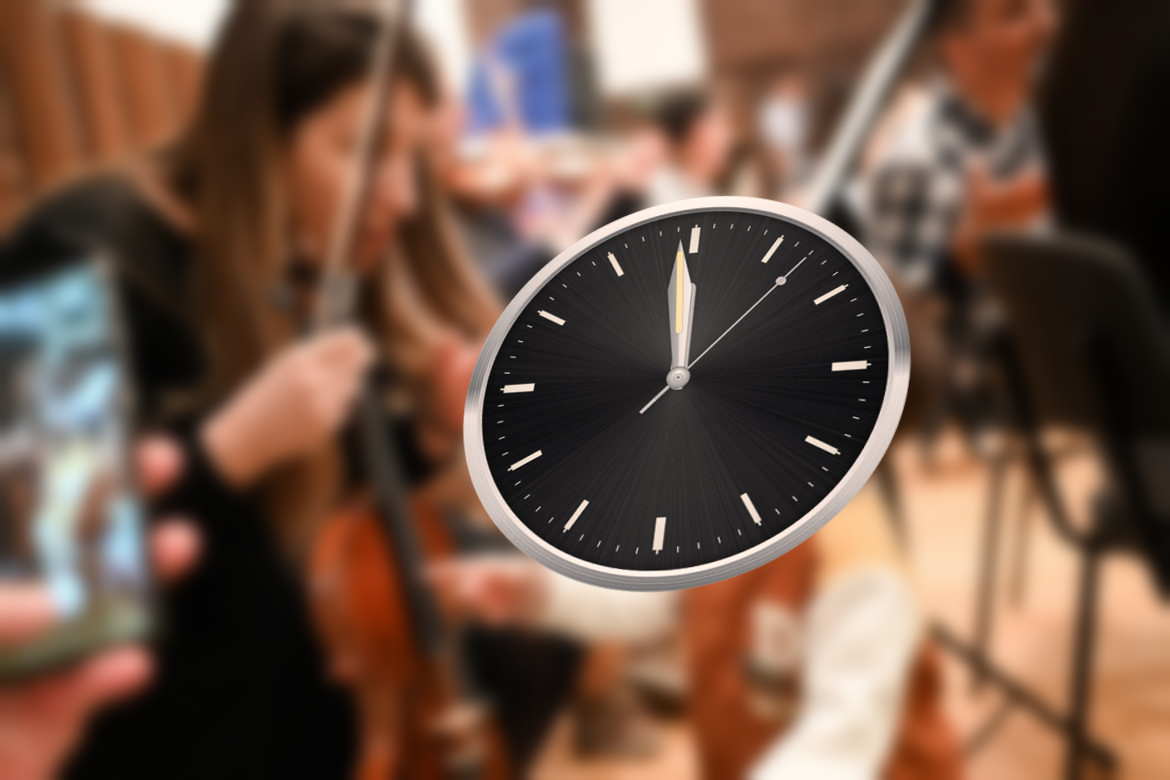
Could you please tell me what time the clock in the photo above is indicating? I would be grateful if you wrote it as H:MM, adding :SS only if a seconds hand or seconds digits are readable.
11:59:07
